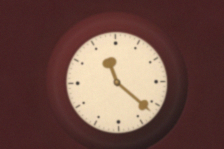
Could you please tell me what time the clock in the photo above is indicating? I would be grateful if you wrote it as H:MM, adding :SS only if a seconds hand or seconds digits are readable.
11:22
